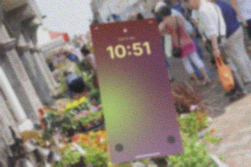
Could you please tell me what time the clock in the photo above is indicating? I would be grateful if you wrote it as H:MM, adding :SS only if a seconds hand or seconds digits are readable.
10:51
